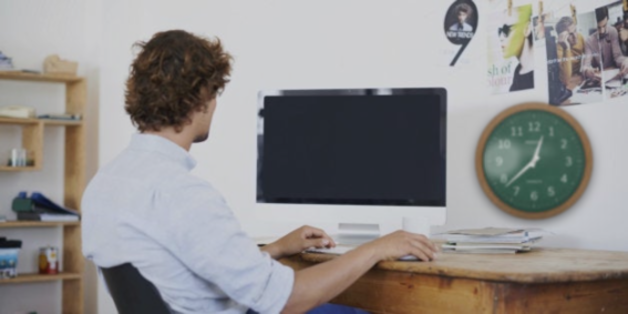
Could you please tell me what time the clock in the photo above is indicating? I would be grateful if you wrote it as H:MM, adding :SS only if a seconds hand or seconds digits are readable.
12:38
